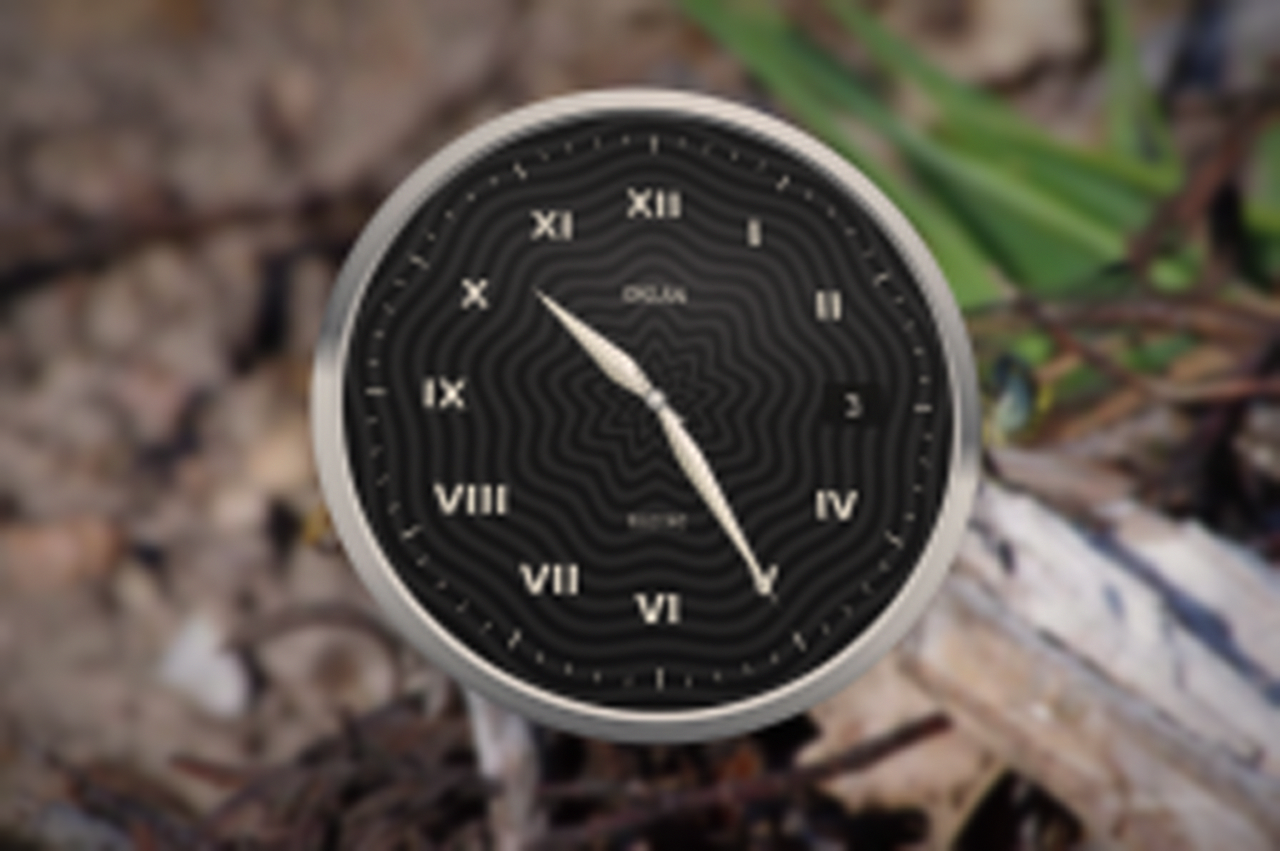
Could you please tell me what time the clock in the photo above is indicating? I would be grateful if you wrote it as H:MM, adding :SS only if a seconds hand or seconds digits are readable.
10:25
